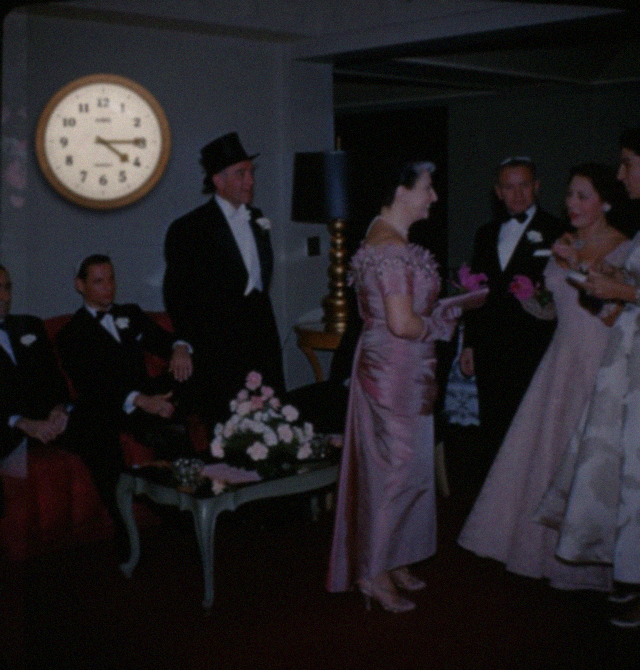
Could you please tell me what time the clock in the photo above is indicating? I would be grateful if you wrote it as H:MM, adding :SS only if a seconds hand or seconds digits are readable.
4:15
